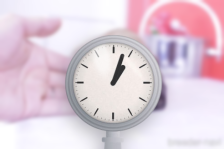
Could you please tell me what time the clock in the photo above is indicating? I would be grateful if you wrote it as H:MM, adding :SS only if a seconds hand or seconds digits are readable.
1:03
